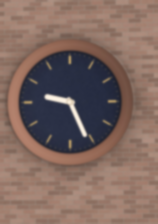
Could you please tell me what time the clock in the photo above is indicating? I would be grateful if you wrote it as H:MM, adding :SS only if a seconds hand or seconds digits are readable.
9:26
